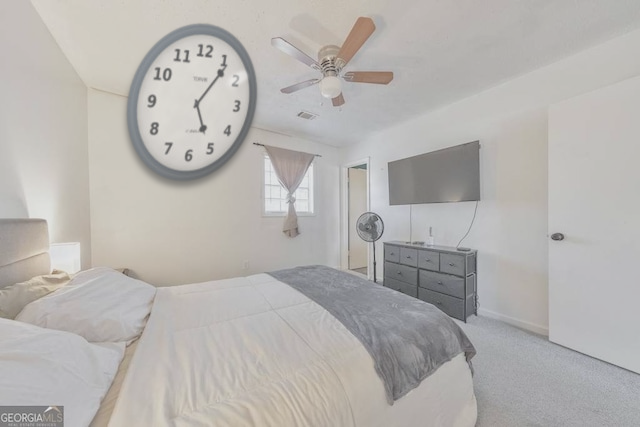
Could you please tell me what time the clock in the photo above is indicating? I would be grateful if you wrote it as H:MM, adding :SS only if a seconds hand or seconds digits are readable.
5:06
